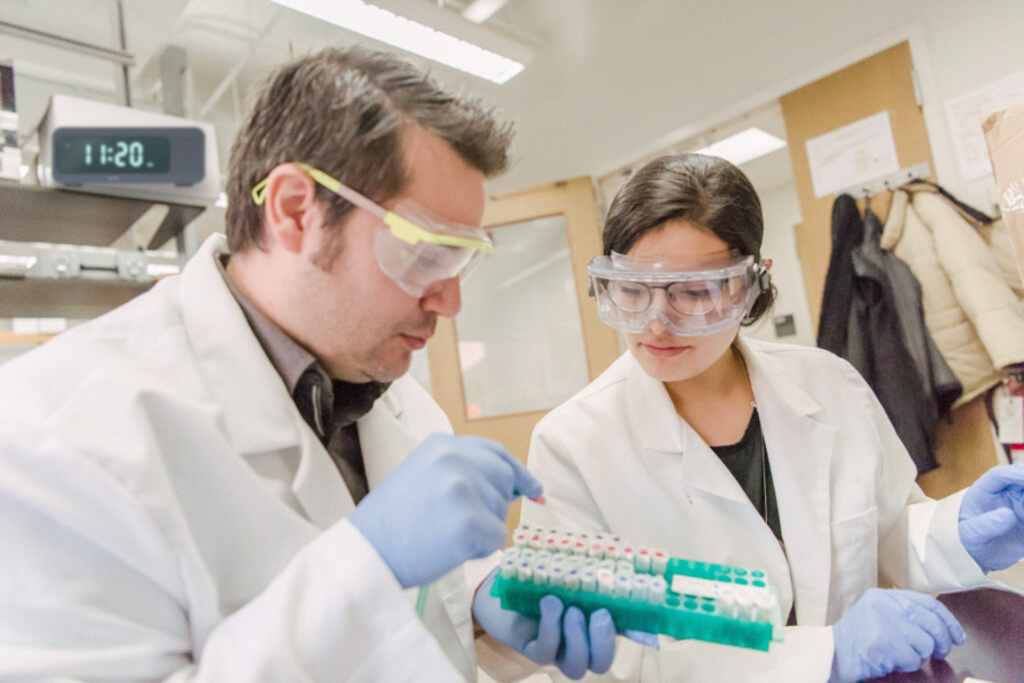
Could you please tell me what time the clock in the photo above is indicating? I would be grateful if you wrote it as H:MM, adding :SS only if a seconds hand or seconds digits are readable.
11:20
